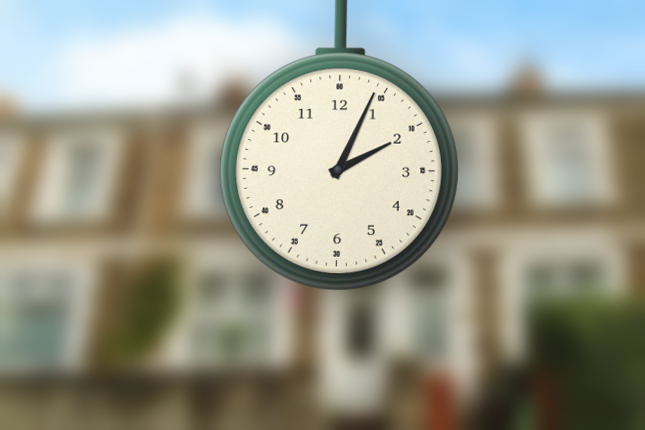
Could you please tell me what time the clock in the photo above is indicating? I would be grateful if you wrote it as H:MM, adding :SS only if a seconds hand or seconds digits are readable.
2:04
